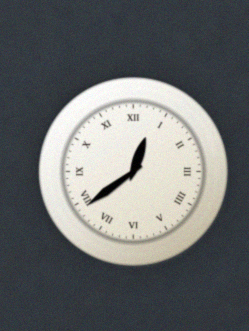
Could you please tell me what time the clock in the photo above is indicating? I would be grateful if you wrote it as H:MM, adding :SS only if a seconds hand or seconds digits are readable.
12:39
